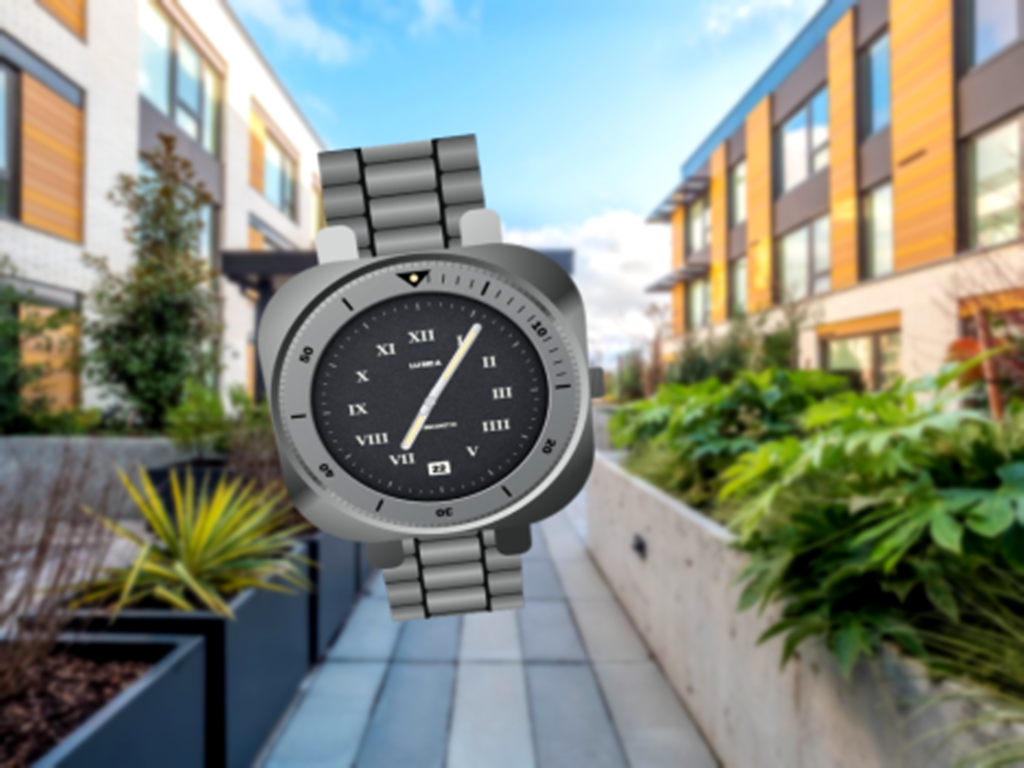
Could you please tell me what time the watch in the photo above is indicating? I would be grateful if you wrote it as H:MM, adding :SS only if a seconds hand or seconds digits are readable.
7:06
